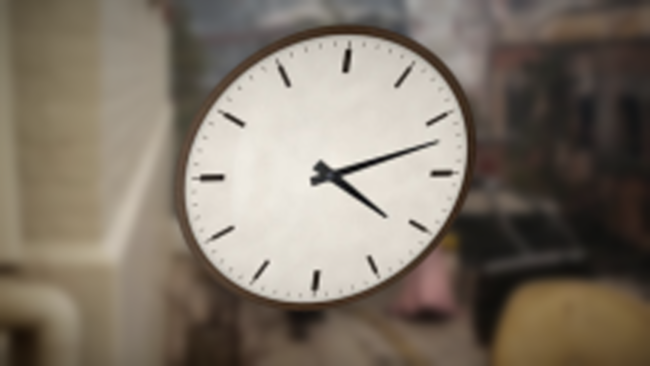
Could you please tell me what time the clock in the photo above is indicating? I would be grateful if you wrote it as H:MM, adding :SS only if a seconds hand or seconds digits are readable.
4:12
